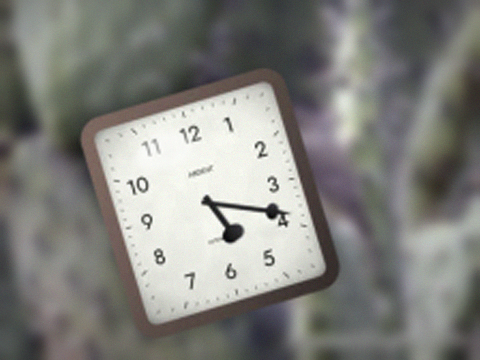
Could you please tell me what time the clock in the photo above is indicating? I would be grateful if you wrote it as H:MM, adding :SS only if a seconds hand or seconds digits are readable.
5:19
